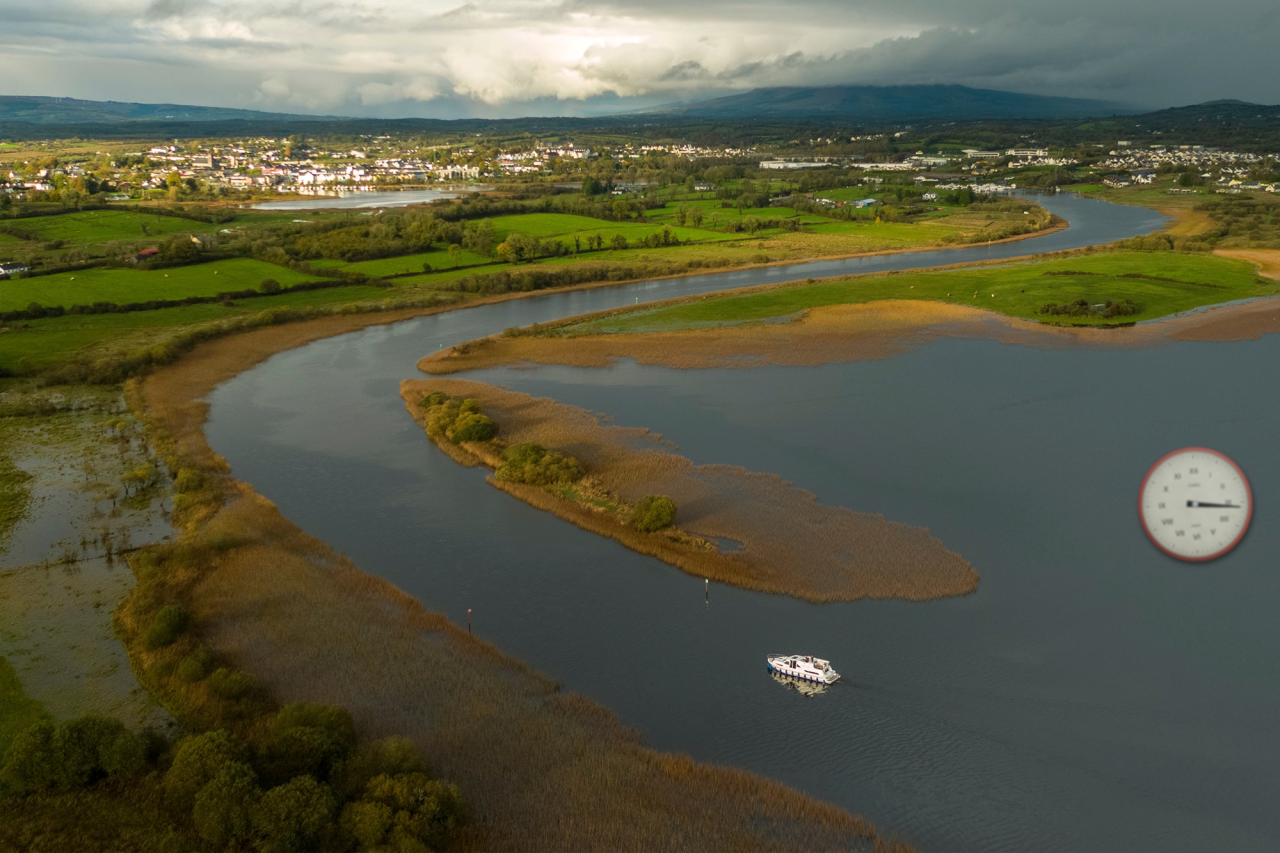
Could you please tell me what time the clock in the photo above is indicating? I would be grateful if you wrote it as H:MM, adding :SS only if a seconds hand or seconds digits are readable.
3:16
